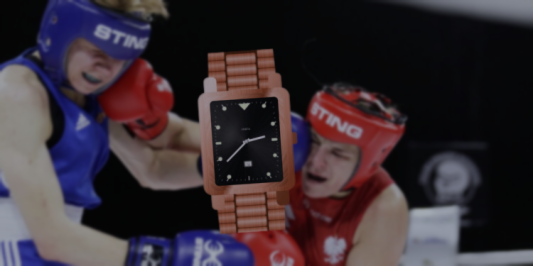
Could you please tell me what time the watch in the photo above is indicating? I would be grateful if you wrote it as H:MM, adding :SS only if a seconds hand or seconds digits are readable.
2:38
